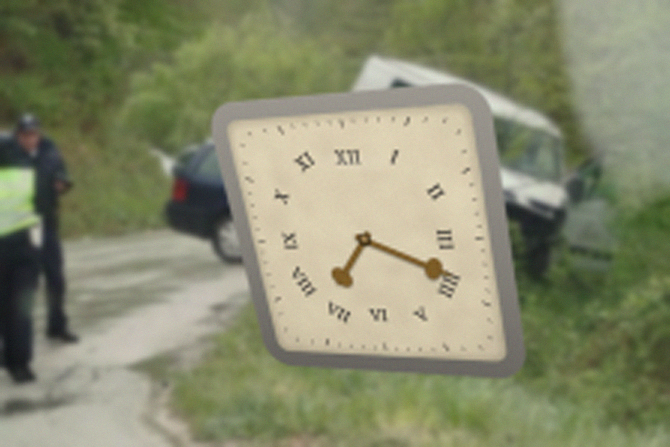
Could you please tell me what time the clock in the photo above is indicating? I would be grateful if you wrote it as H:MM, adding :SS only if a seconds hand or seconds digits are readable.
7:19
